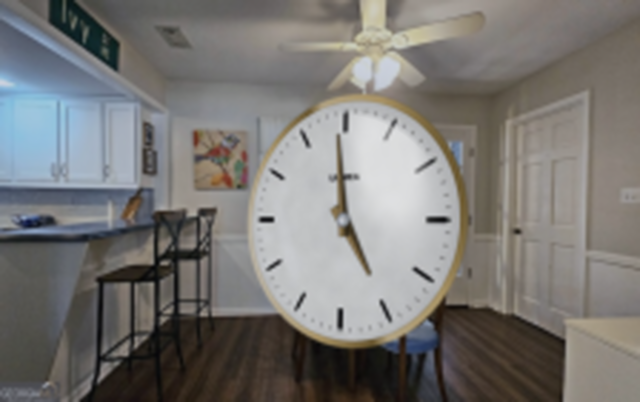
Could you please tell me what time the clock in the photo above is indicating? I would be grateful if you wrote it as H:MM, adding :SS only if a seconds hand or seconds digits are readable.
4:59
